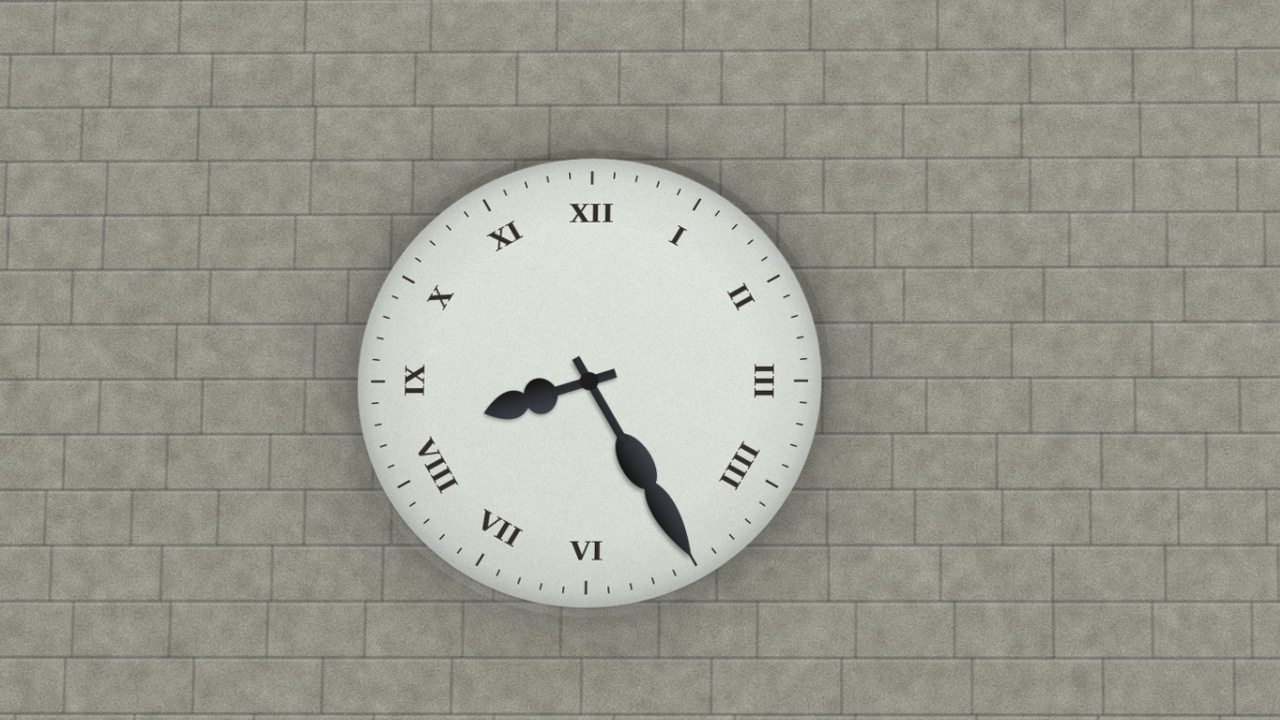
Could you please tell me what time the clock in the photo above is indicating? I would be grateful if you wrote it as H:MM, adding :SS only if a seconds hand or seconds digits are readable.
8:25
